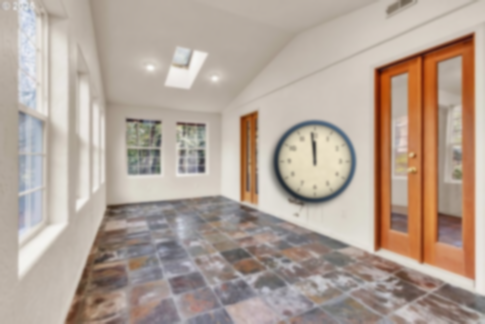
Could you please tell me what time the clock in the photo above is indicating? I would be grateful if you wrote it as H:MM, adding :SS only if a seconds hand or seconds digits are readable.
11:59
